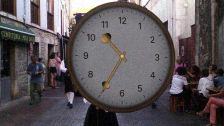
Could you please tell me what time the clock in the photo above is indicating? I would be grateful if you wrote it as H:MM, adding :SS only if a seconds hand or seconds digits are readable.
10:35
